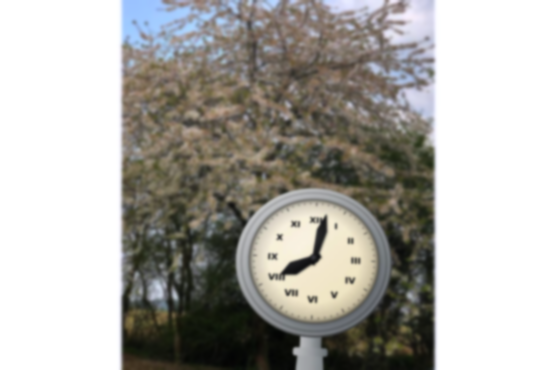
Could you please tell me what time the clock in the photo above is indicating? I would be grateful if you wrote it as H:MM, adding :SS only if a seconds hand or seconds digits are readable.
8:02
